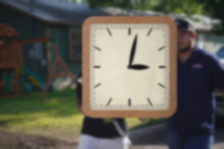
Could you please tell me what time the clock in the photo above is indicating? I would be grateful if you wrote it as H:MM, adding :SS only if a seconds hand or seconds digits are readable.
3:02
